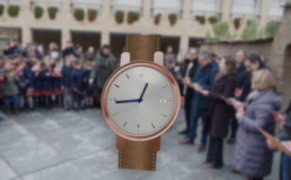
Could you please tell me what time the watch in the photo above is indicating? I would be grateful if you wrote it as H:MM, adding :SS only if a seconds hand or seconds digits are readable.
12:44
